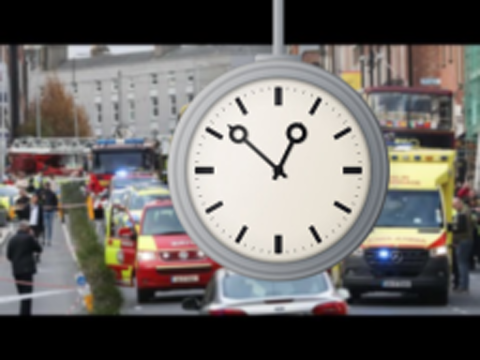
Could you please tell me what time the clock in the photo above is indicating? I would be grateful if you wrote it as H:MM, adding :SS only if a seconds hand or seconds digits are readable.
12:52
